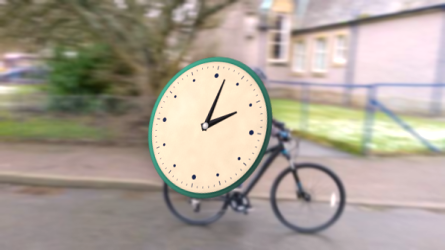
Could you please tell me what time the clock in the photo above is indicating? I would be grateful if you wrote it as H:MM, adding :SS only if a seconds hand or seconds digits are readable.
2:02
